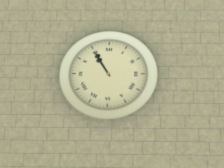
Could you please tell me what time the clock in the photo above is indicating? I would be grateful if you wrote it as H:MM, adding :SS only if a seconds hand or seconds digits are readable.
10:55
